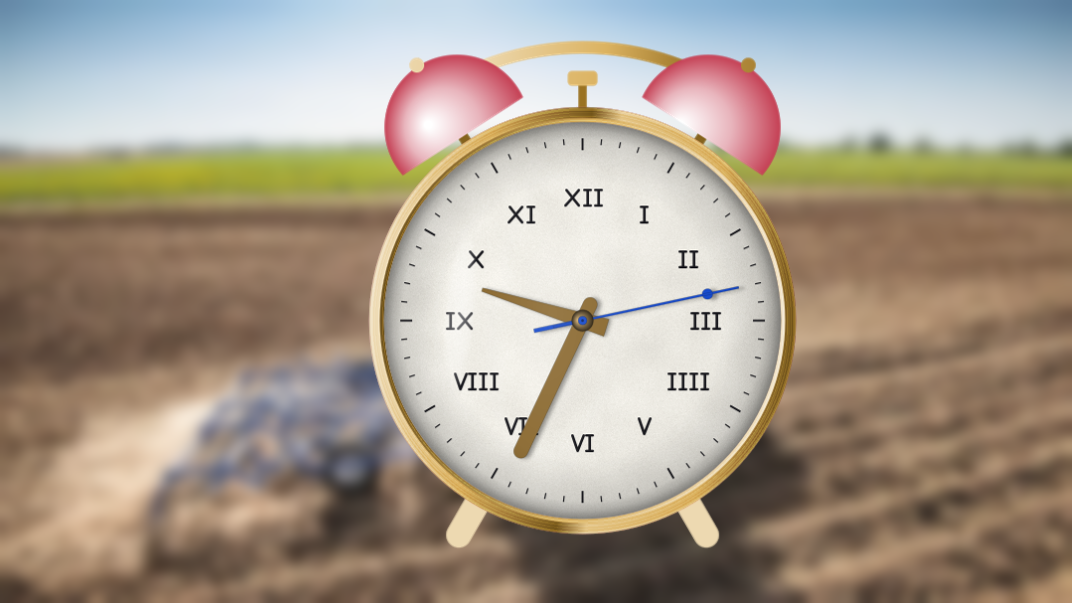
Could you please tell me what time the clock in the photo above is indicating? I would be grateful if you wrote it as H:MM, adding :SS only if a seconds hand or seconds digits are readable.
9:34:13
